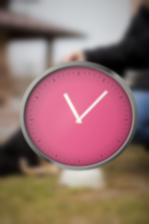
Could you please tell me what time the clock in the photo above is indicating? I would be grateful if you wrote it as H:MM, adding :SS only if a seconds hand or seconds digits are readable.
11:07
